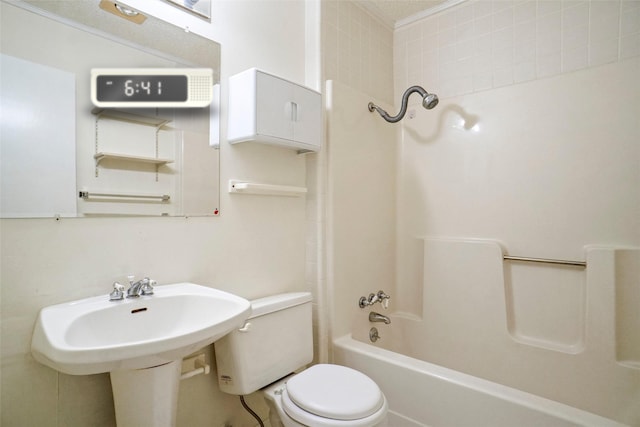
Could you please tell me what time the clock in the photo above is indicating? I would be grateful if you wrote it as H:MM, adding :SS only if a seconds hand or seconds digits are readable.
6:41
